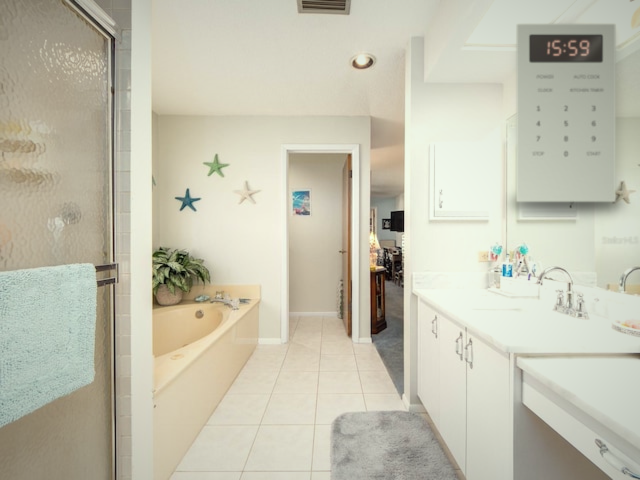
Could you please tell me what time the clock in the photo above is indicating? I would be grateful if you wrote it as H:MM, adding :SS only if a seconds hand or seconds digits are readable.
15:59
